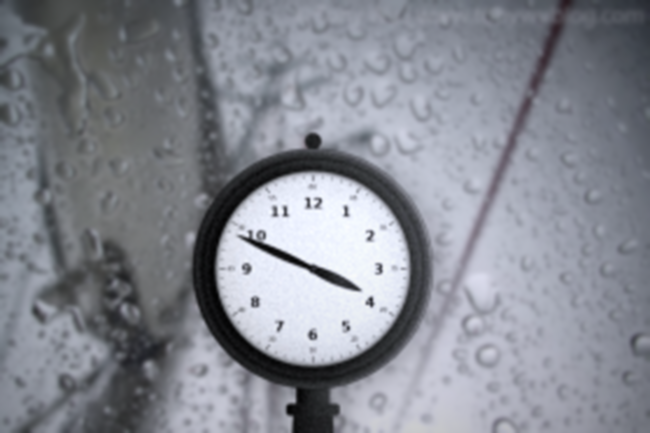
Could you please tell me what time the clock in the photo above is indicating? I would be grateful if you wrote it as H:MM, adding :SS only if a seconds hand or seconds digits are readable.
3:49
